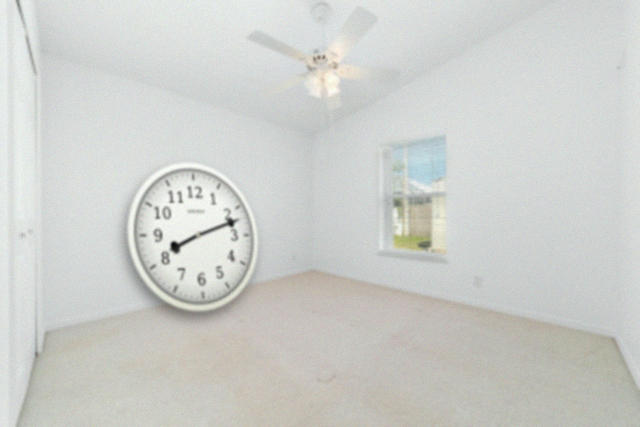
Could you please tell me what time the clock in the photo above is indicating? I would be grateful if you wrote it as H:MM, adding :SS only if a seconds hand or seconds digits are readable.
8:12
